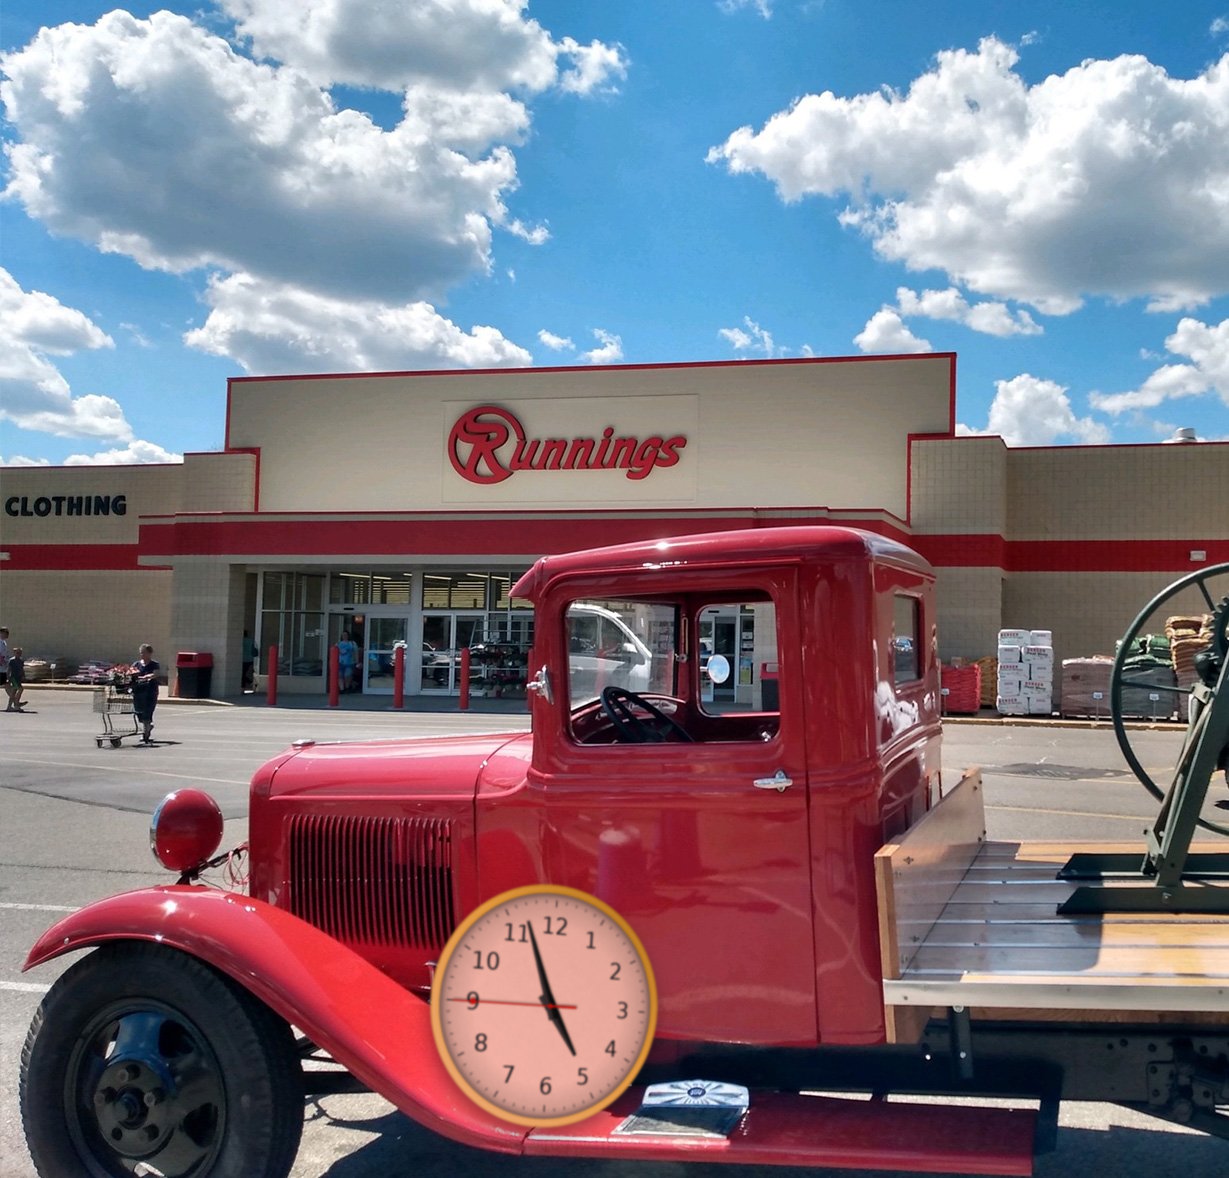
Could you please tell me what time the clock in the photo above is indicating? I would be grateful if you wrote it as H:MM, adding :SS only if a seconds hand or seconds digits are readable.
4:56:45
